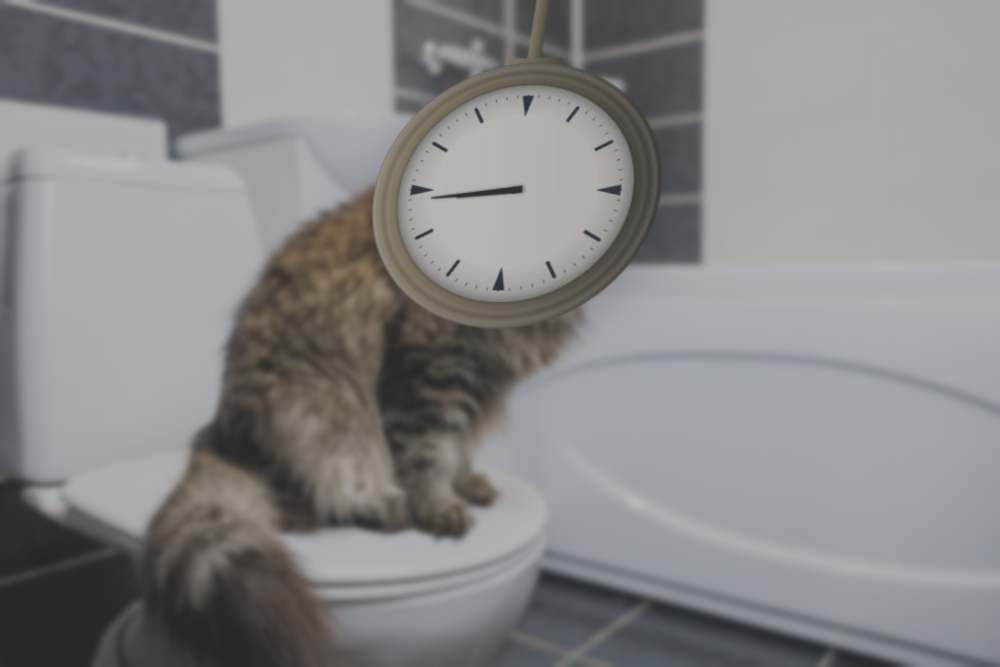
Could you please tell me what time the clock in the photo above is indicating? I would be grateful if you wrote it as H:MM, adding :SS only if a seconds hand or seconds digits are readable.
8:44
